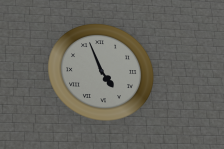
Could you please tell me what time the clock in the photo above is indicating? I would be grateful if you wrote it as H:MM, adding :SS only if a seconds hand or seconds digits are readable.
4:57
